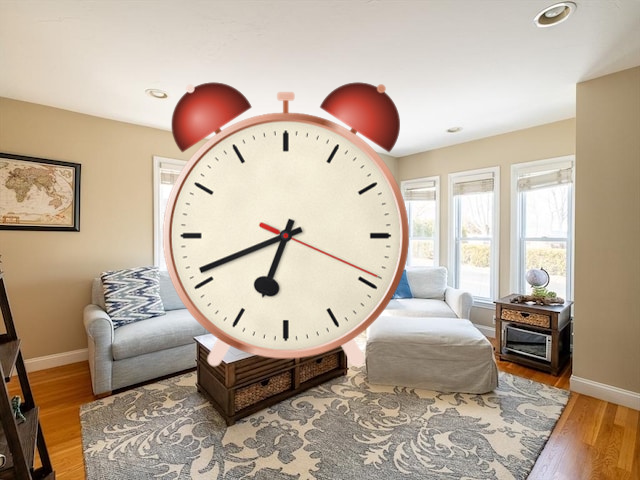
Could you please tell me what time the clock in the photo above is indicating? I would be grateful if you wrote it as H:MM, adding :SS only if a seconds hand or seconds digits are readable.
6:41:19
